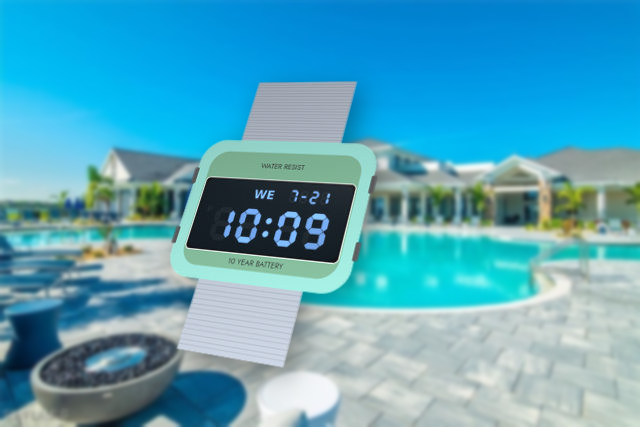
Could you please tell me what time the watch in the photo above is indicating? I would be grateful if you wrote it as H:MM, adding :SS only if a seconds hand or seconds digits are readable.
10:09
